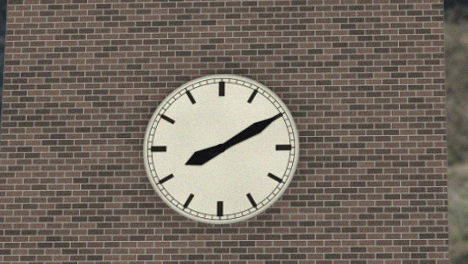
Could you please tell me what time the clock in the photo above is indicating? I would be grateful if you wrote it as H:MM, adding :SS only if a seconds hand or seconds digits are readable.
8:10
